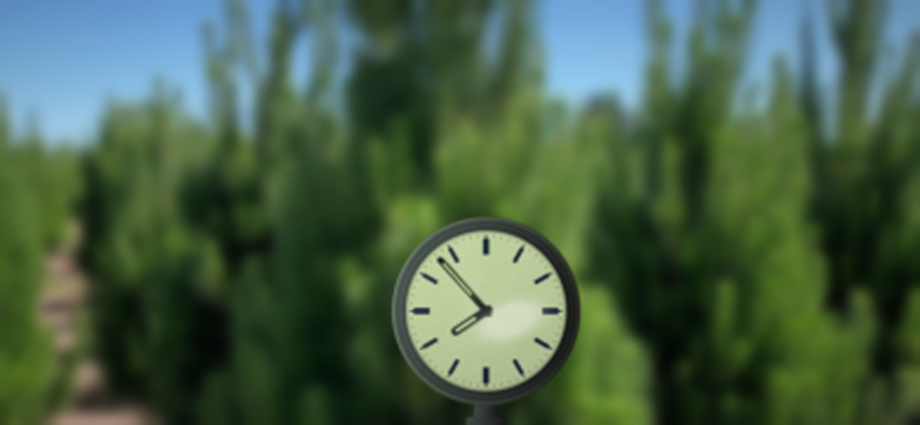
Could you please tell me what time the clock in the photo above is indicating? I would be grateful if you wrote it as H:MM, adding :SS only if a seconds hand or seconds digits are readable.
7:53
